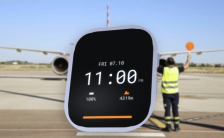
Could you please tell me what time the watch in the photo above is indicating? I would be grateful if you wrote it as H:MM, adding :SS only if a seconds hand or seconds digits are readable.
11:00
